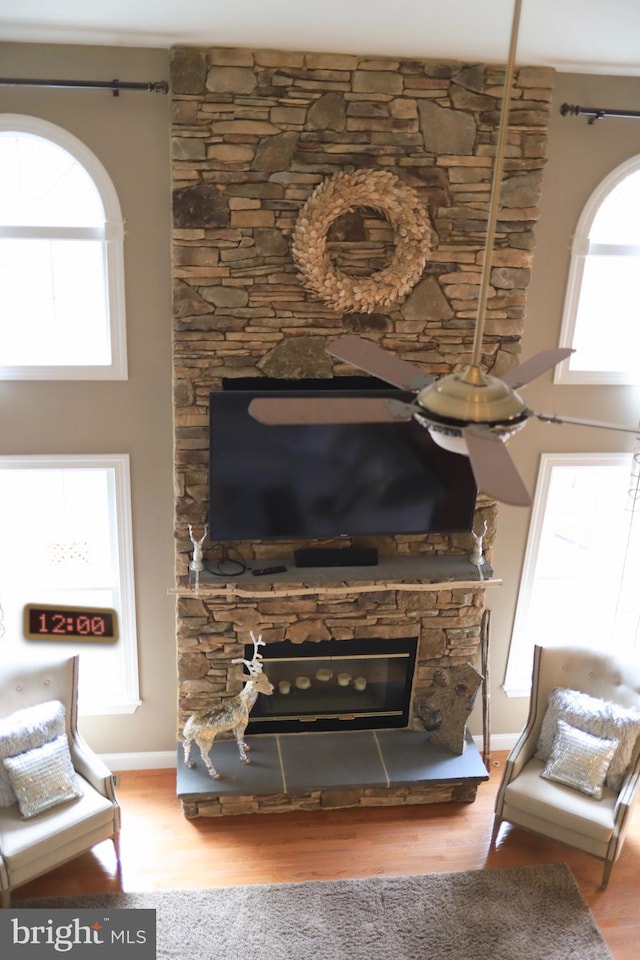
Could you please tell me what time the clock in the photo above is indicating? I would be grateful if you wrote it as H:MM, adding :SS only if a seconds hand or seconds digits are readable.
12:00
